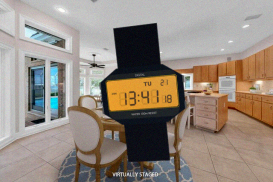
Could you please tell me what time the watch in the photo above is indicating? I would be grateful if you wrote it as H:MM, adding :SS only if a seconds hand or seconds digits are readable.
13:41:18
